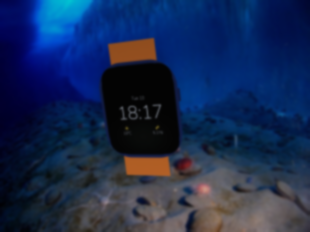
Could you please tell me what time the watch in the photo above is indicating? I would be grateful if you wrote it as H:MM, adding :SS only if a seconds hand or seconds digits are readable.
18:17
